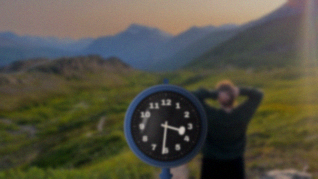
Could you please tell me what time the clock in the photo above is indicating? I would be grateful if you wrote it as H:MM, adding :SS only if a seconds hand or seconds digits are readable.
3:31
